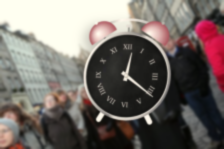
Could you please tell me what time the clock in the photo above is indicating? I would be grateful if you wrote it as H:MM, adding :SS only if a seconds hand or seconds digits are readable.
12:21
